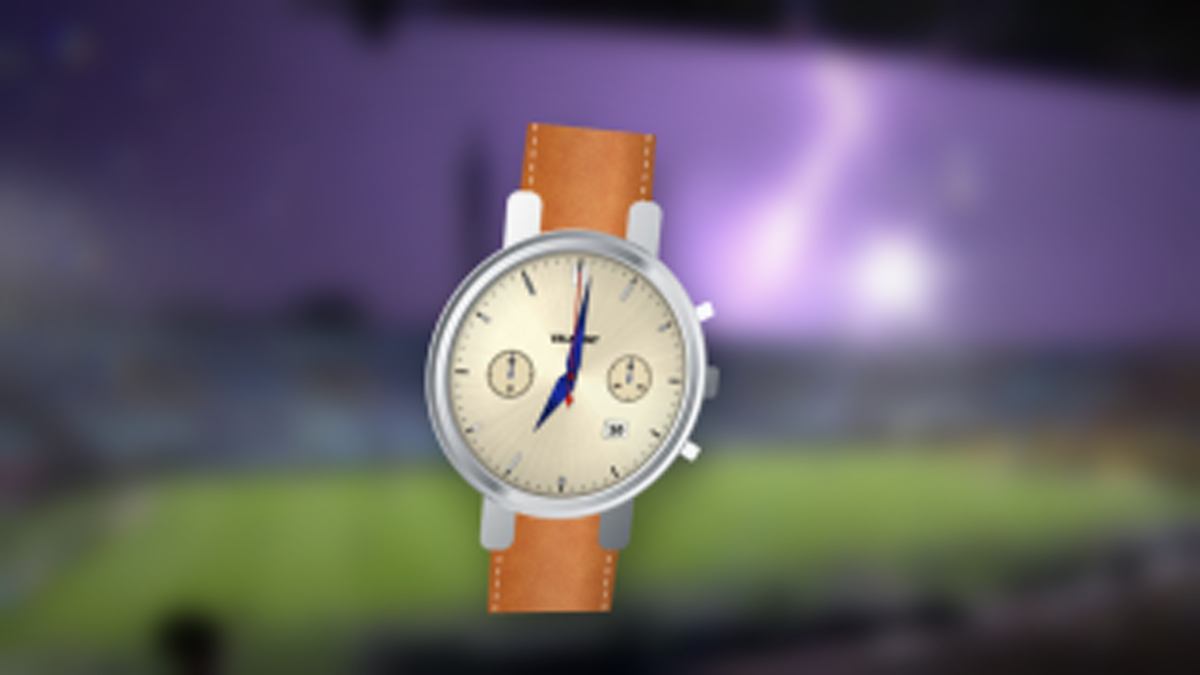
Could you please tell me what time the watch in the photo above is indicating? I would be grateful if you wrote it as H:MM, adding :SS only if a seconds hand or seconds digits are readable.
7:01
